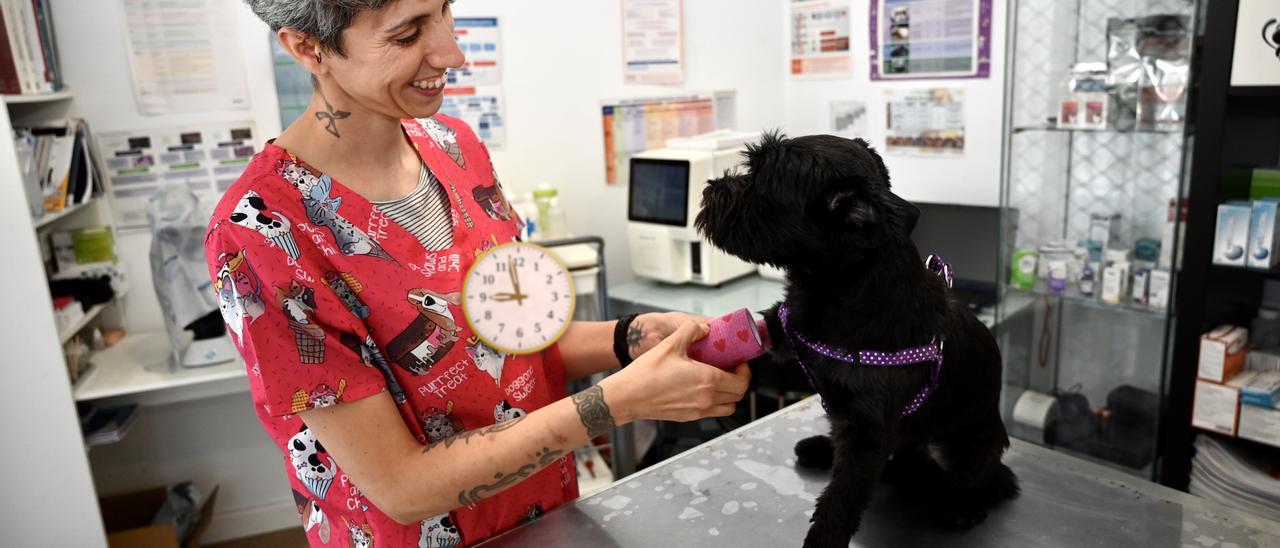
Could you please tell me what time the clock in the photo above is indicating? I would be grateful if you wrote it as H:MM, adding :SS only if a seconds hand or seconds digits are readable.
8:58
